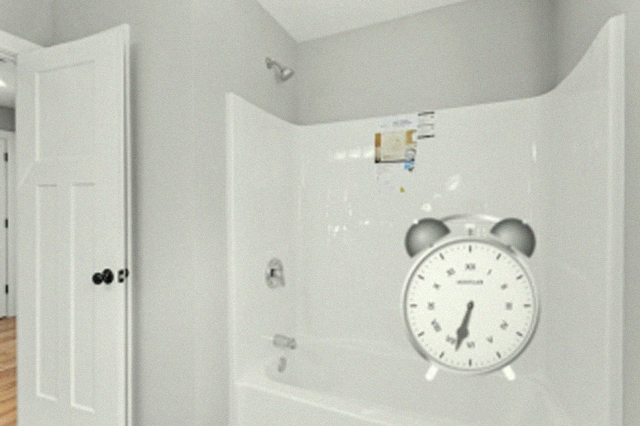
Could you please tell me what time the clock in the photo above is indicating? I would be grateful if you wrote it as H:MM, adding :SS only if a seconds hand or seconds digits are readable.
6:33
